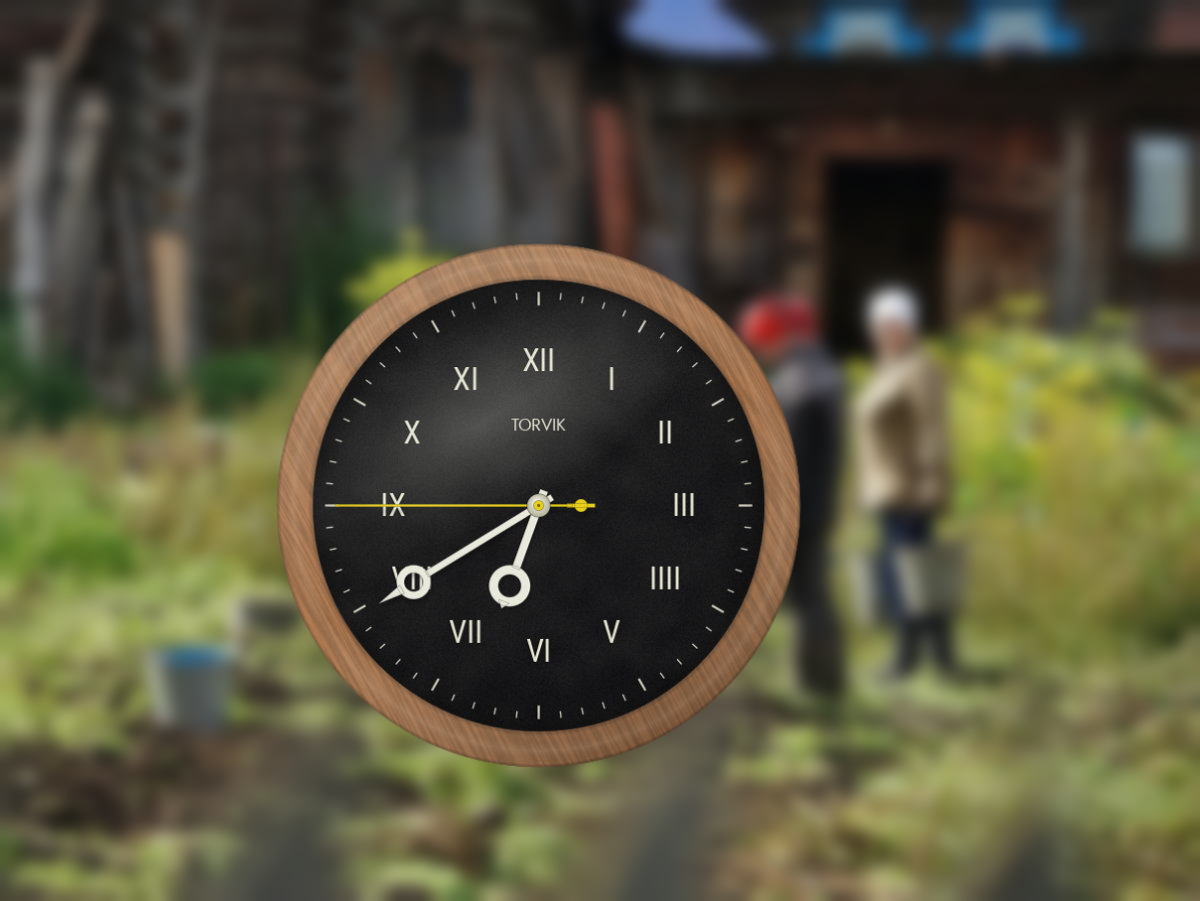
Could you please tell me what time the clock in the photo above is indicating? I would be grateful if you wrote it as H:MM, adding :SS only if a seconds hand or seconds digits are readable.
6:39:45
